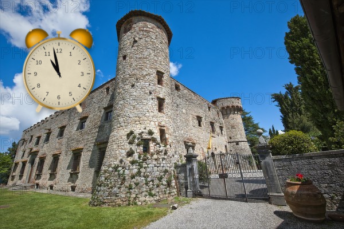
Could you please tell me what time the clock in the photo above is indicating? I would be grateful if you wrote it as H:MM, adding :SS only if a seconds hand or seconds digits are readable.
10:58
